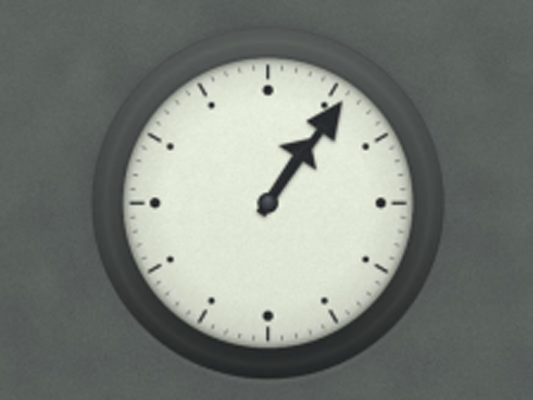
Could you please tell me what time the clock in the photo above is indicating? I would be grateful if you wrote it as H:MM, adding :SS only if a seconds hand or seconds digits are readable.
1:06
